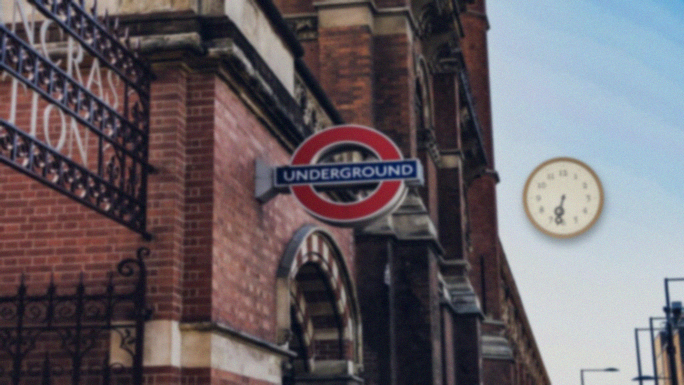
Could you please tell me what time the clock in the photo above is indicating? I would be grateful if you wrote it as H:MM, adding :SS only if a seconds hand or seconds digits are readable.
6:32
